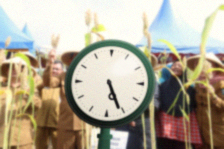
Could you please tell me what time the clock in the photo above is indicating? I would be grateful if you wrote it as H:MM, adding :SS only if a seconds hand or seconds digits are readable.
5:26
